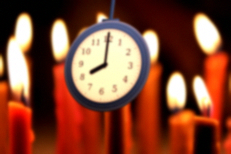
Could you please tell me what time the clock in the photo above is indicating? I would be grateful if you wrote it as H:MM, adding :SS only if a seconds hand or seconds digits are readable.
8:00
